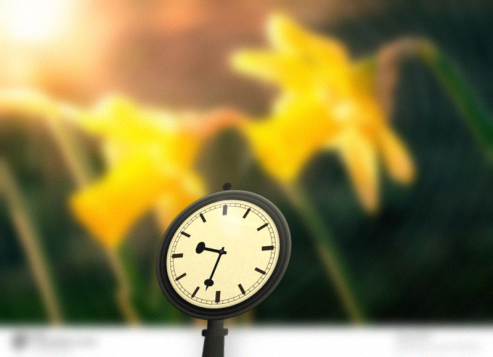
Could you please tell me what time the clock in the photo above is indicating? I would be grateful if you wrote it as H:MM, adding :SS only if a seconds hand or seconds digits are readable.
9:33
